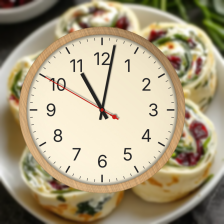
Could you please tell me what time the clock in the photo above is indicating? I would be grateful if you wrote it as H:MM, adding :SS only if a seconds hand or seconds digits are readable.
11:01:50
